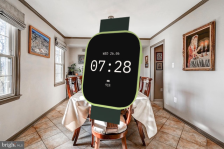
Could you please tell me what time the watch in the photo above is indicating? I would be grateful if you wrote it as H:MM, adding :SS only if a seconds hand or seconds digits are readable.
7:28
